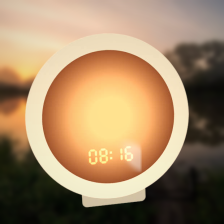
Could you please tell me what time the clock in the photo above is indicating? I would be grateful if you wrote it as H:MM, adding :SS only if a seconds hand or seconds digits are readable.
8:16
